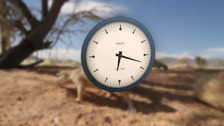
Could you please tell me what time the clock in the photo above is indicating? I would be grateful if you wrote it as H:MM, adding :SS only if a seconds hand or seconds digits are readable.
6:18
